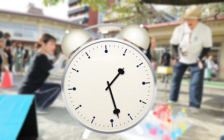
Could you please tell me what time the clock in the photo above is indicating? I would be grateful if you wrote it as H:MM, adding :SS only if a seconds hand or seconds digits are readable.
1:28
